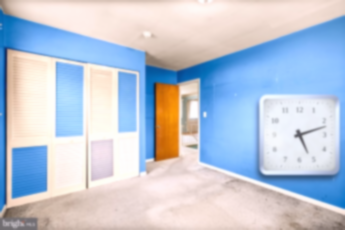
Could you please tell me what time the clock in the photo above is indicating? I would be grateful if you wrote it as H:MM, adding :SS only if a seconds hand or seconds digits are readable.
5:12
